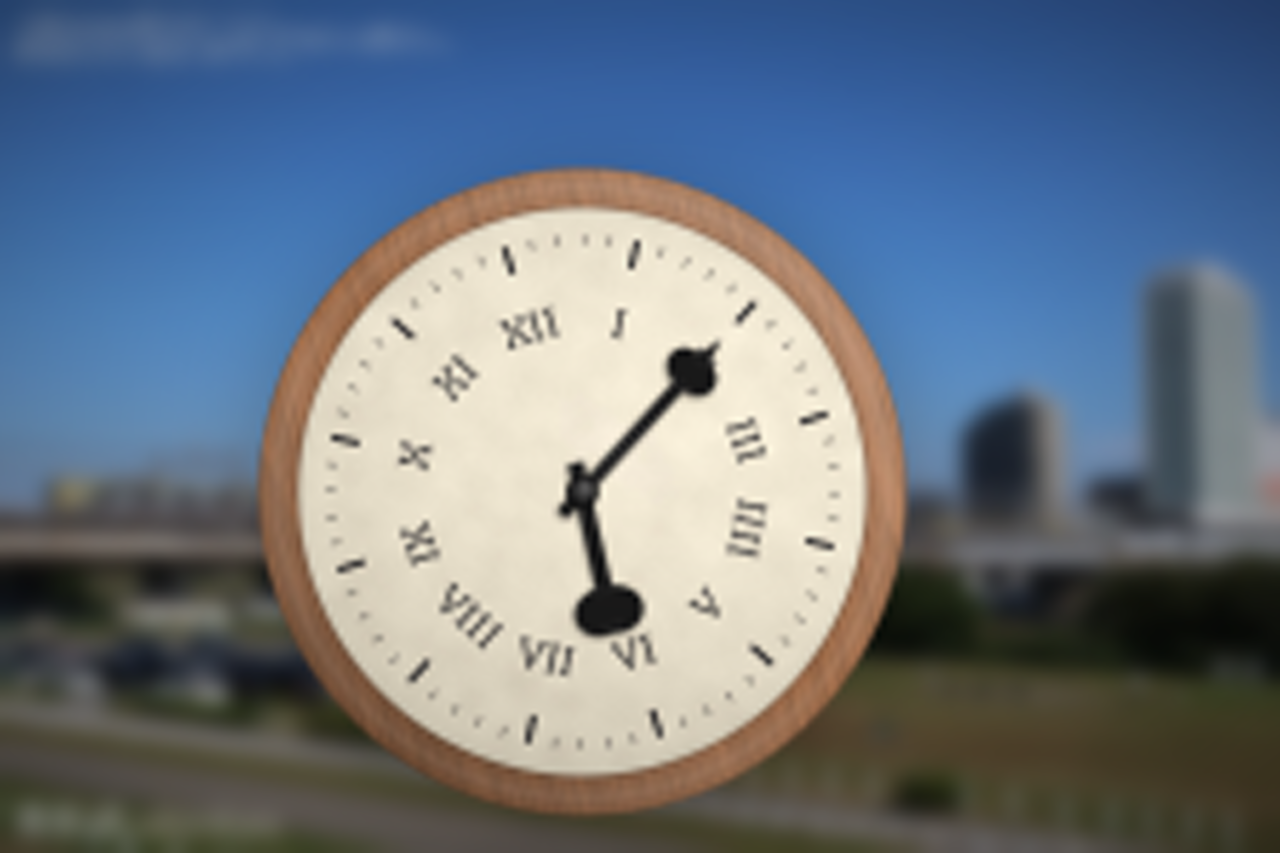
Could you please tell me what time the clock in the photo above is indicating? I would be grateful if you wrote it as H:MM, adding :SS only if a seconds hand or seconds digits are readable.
6:10
